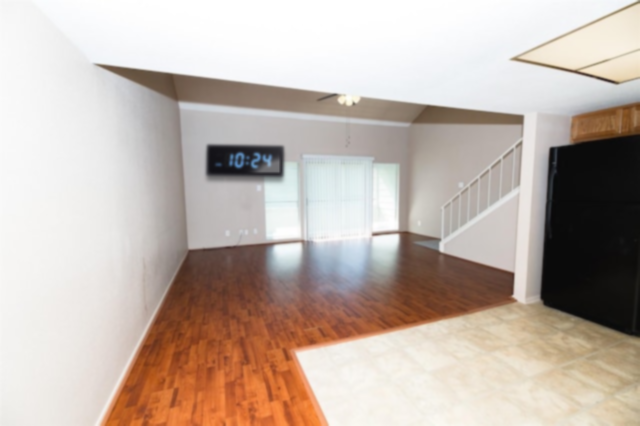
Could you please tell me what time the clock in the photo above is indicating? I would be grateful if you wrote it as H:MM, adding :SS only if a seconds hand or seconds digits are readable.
10:24
